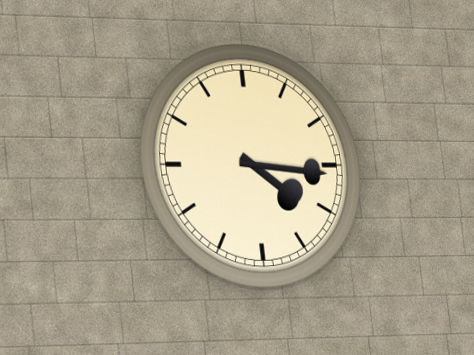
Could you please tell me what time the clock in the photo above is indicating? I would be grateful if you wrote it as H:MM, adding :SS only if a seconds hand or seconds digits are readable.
4:16
